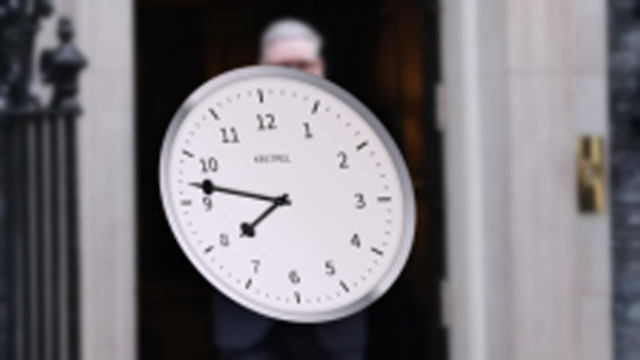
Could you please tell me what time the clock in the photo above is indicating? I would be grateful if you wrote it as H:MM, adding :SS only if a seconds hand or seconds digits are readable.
7:47
